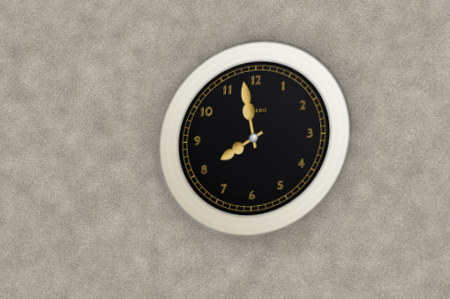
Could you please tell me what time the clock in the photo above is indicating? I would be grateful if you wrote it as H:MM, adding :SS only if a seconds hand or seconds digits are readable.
7:58
